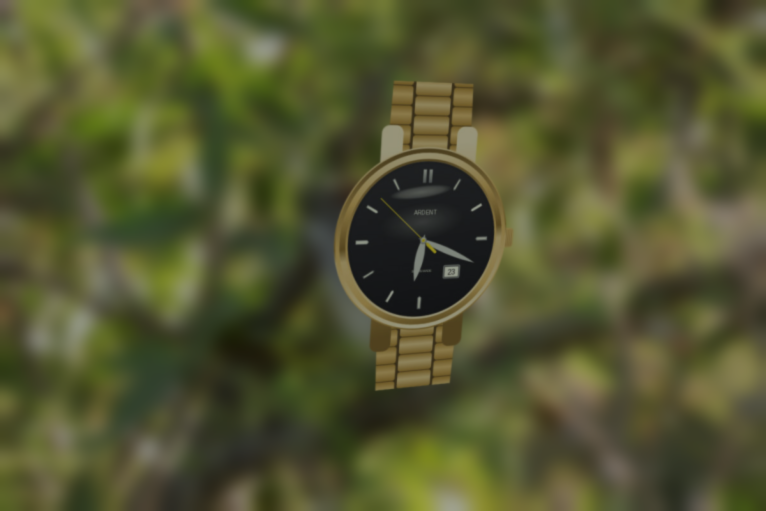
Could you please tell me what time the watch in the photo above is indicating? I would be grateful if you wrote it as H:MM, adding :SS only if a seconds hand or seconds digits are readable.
6:18:52
